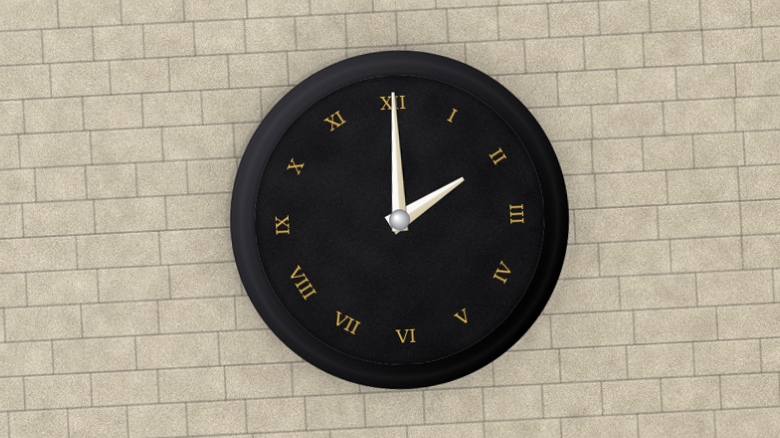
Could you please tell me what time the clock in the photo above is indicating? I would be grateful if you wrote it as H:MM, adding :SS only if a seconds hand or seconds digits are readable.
2:00
